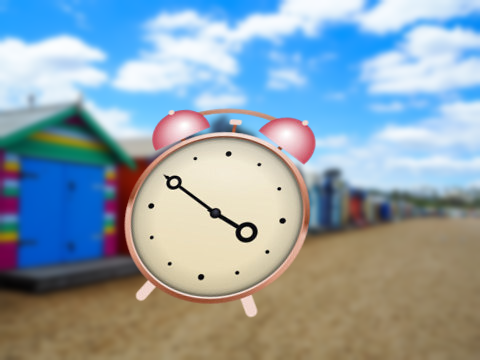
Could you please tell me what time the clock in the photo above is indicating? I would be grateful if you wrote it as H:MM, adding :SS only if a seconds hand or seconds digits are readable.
3:50
